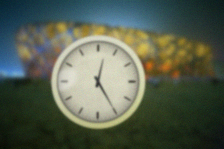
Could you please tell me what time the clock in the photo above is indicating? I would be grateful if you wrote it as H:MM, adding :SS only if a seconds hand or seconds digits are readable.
12:25
